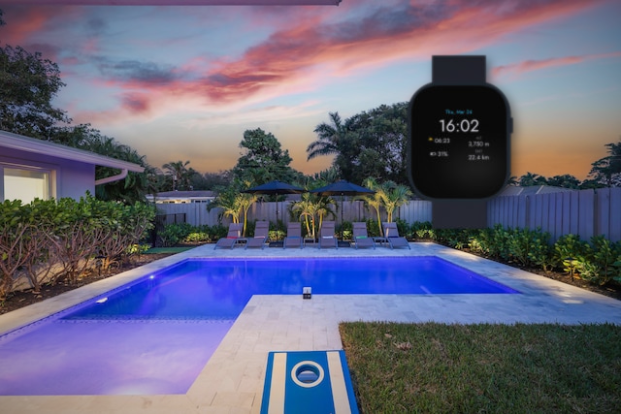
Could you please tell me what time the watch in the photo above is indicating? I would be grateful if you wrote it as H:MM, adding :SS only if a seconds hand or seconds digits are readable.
16:02
